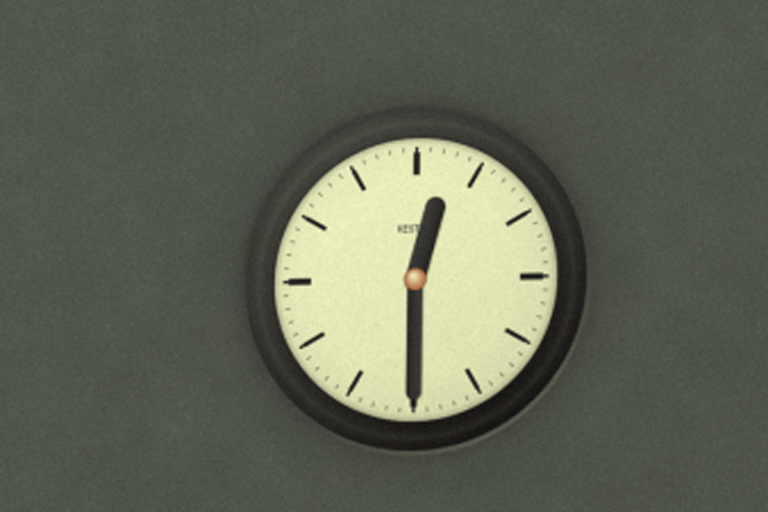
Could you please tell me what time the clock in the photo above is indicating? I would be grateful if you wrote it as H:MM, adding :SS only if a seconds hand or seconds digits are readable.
12:30
